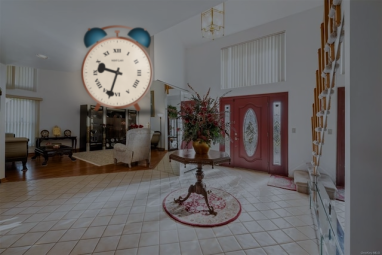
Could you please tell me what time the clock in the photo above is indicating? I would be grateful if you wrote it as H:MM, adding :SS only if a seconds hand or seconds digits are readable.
9:33
